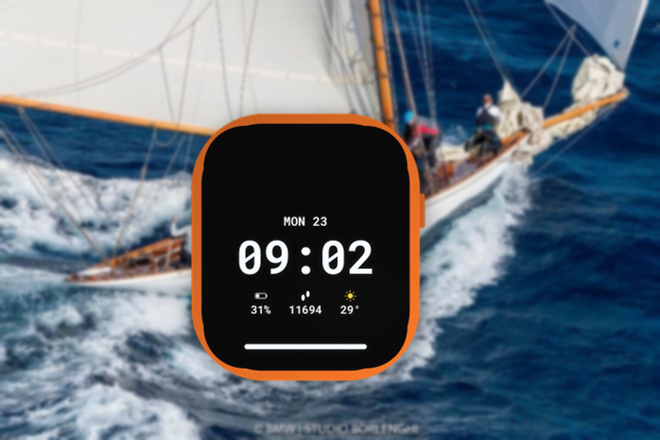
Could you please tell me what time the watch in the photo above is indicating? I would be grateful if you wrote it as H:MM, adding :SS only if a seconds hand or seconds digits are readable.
9:02
